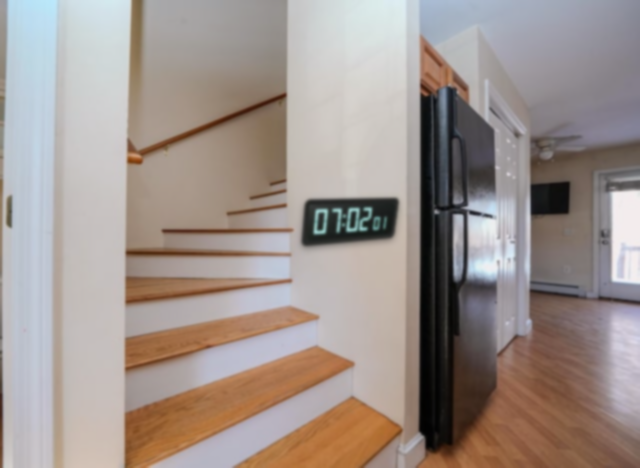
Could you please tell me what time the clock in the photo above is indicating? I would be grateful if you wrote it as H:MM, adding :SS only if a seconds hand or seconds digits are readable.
7:02
